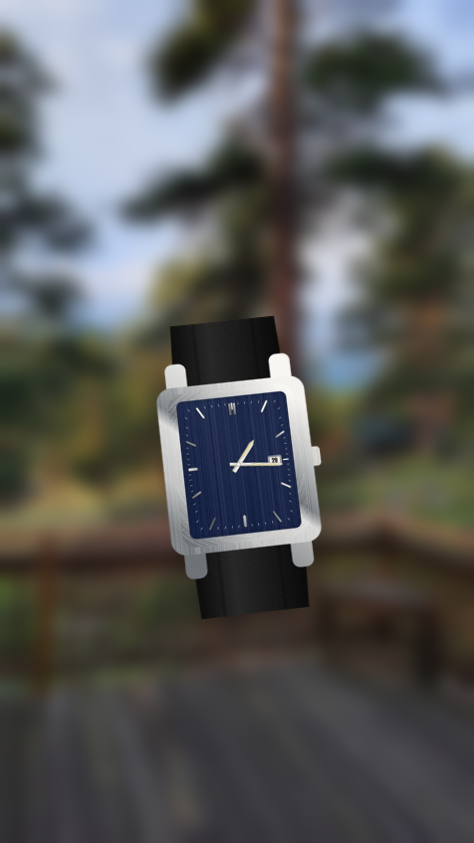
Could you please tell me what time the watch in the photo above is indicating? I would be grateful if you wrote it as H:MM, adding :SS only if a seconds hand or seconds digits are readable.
1:16
